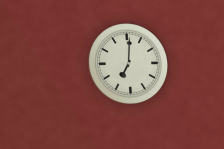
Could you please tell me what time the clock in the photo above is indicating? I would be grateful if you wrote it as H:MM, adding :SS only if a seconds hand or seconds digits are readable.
7:01
